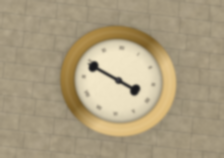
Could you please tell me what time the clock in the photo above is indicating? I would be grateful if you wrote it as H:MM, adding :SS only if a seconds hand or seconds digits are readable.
3:49
